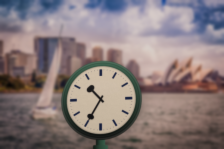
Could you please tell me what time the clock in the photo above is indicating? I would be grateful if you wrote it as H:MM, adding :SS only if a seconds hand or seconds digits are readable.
10:35
